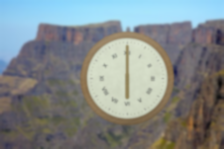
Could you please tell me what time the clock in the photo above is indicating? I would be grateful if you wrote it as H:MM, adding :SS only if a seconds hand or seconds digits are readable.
6:00
